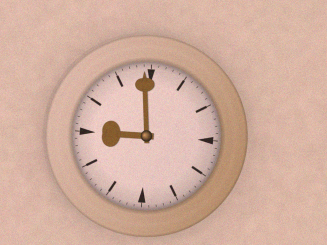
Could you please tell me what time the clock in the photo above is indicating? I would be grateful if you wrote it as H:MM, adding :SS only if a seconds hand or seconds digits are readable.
8:59
